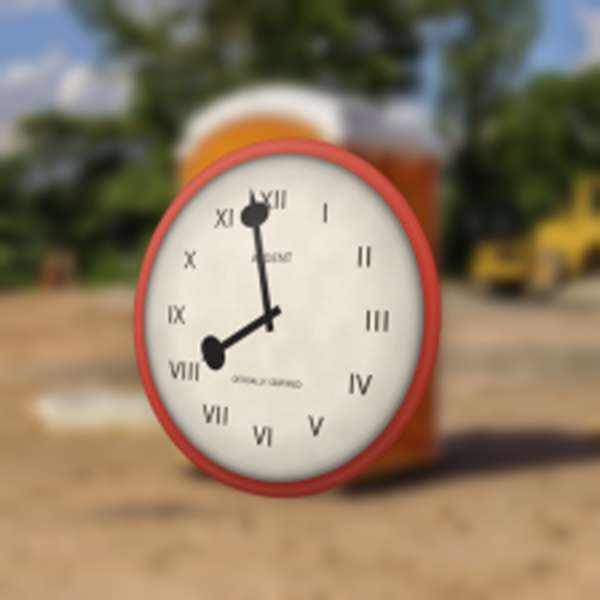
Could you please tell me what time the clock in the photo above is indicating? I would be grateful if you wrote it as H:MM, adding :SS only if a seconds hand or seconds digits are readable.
7:58
